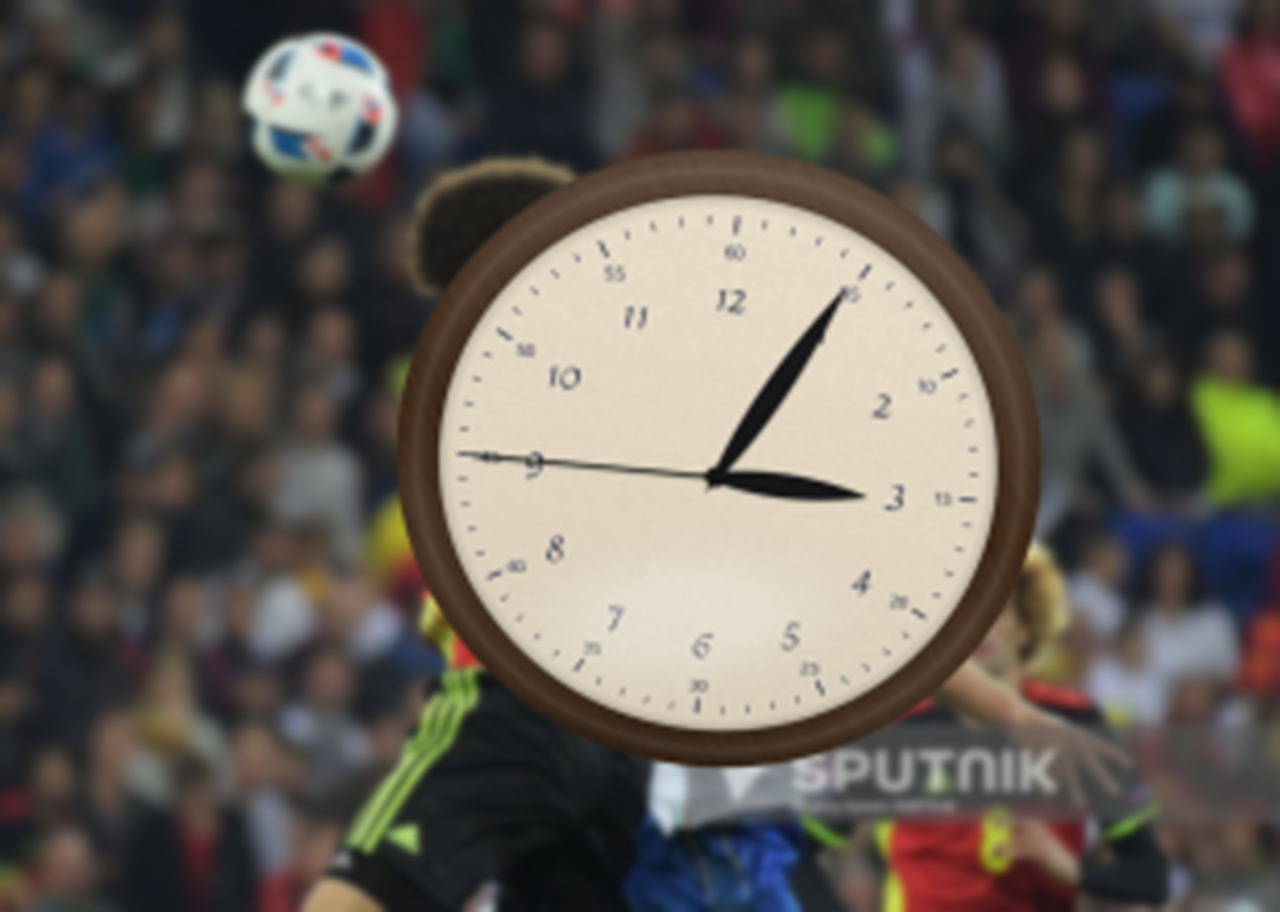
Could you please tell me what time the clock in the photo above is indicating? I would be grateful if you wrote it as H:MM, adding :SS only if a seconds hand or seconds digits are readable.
3:04:45
